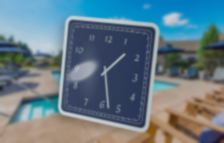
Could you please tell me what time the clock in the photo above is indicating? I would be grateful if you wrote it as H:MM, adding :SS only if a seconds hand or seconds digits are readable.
1:28
